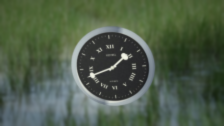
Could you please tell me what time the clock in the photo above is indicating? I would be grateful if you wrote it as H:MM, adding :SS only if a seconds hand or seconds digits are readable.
1:42
